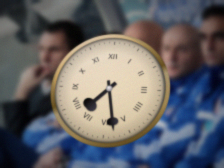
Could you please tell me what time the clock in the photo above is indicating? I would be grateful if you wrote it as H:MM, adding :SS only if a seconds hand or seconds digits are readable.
7:28
